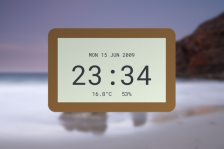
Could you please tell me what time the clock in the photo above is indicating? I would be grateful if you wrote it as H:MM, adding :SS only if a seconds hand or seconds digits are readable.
23:34
